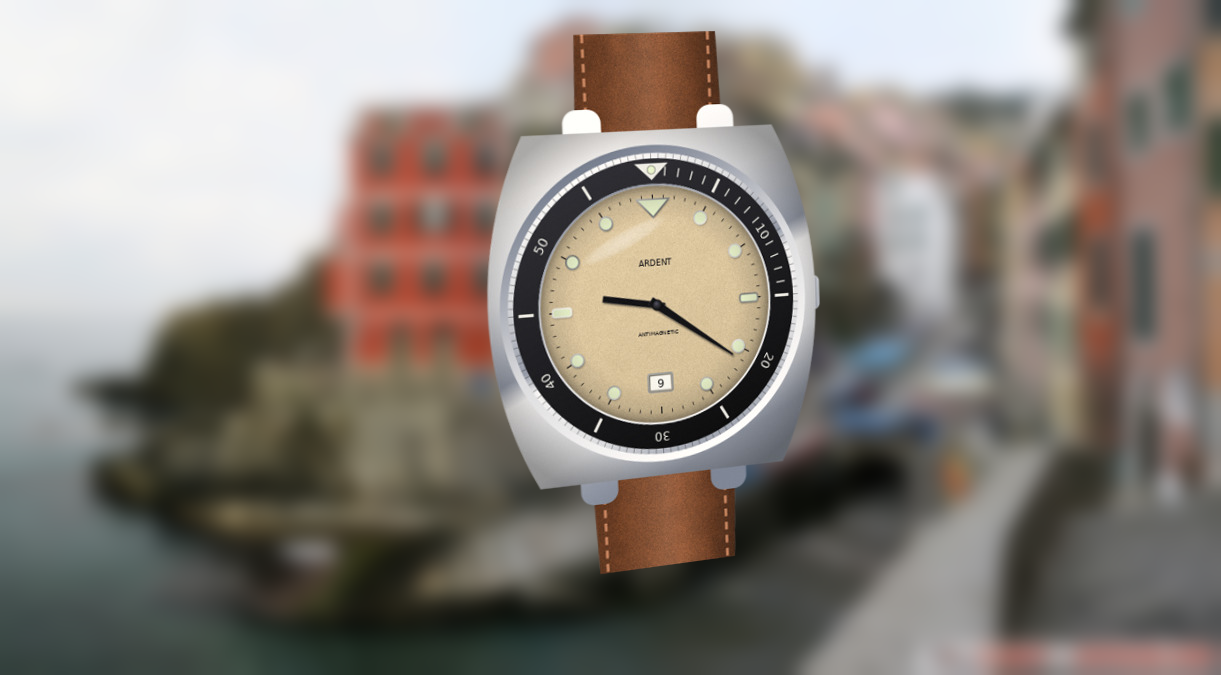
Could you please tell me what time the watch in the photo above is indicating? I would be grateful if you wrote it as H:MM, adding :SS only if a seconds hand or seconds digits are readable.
9:21
